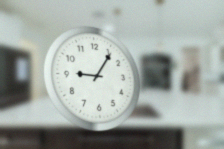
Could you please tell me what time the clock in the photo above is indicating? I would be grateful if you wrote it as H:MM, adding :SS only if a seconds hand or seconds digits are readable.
9:06
